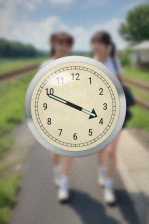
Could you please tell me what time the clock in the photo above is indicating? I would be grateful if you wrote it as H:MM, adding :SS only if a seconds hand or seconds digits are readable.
3:49
